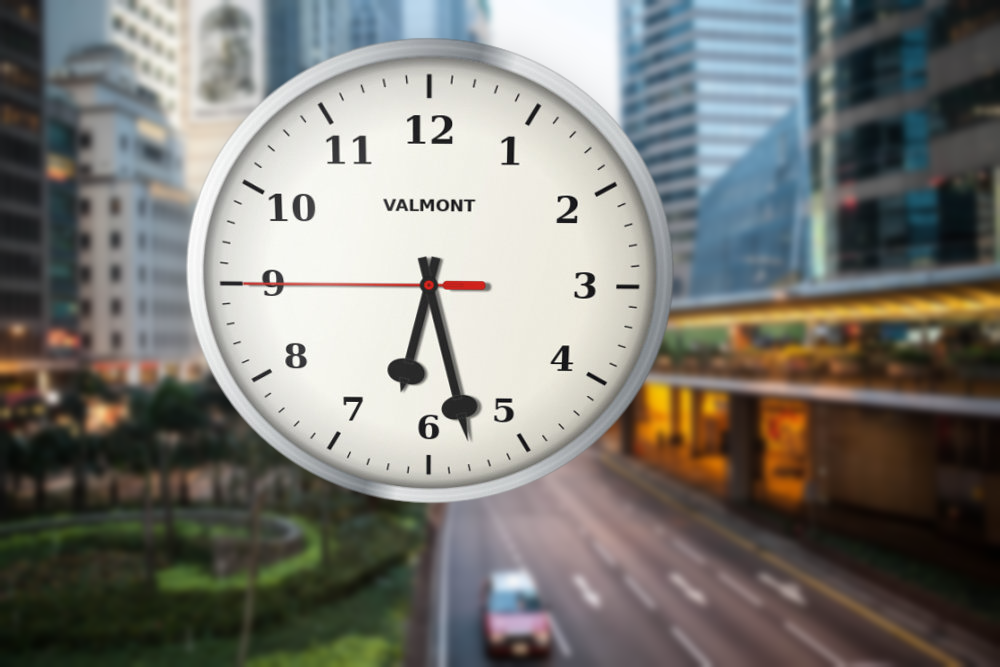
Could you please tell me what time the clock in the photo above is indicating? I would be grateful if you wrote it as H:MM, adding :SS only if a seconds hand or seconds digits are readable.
6:27:45
